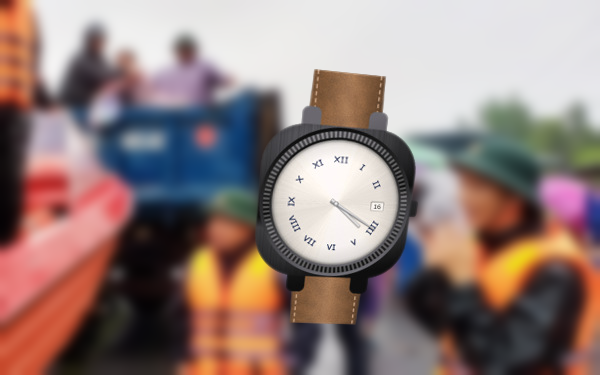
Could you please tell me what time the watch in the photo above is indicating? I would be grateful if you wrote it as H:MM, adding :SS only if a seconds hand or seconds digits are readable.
4:20
